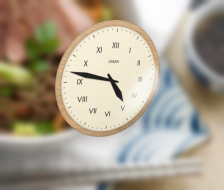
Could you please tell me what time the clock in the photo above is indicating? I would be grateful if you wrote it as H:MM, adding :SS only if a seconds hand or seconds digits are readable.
4:47
